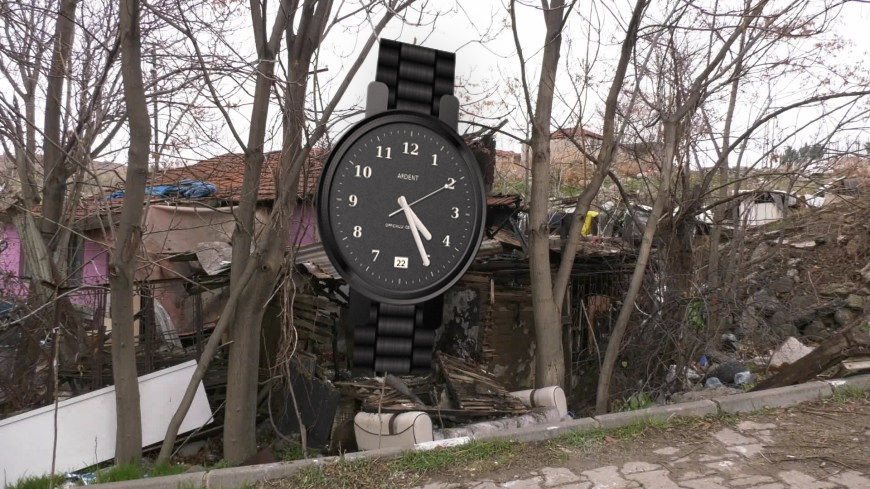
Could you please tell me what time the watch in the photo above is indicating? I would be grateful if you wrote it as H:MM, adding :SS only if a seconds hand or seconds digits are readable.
4:25:10
